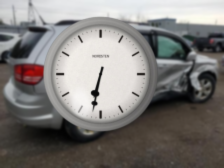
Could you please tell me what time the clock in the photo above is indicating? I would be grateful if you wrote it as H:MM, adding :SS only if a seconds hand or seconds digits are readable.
6:32
